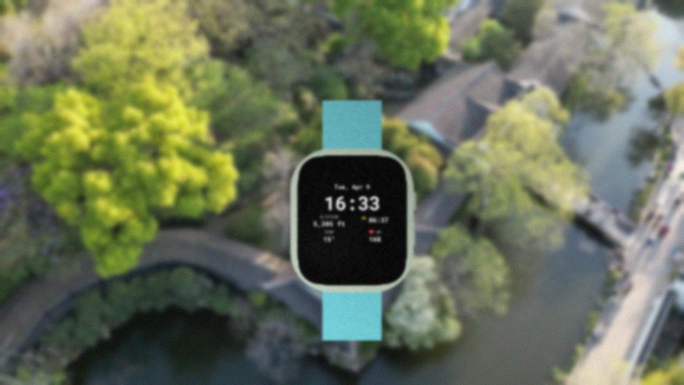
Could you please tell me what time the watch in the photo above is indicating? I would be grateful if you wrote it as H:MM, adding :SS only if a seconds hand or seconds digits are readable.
16:33
